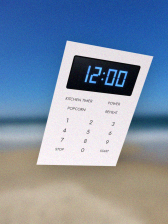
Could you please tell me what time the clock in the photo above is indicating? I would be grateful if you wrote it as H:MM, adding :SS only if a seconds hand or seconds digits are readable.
12:00
